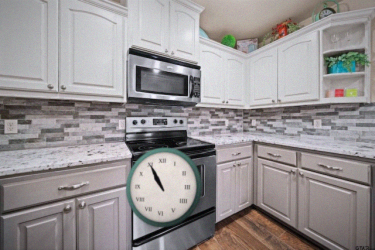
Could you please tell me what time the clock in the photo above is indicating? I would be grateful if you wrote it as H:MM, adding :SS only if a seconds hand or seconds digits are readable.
10:55
